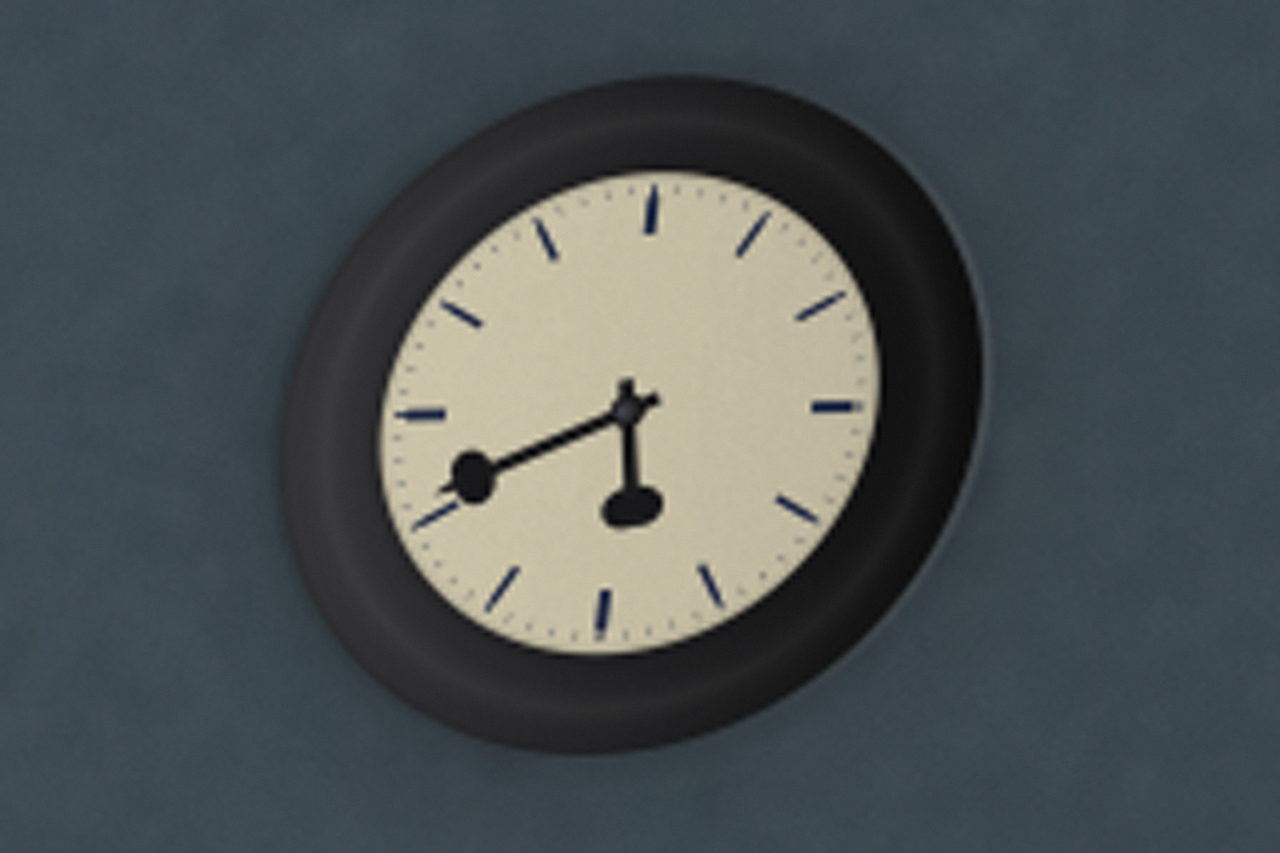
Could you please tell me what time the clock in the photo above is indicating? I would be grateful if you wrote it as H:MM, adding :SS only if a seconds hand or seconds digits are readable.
5:41
